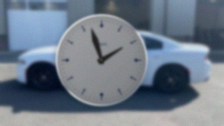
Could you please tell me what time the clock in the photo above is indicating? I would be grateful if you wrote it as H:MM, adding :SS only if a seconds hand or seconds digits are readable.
1:57
